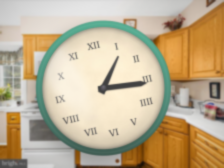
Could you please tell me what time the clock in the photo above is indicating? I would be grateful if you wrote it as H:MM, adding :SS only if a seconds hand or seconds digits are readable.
1:16
